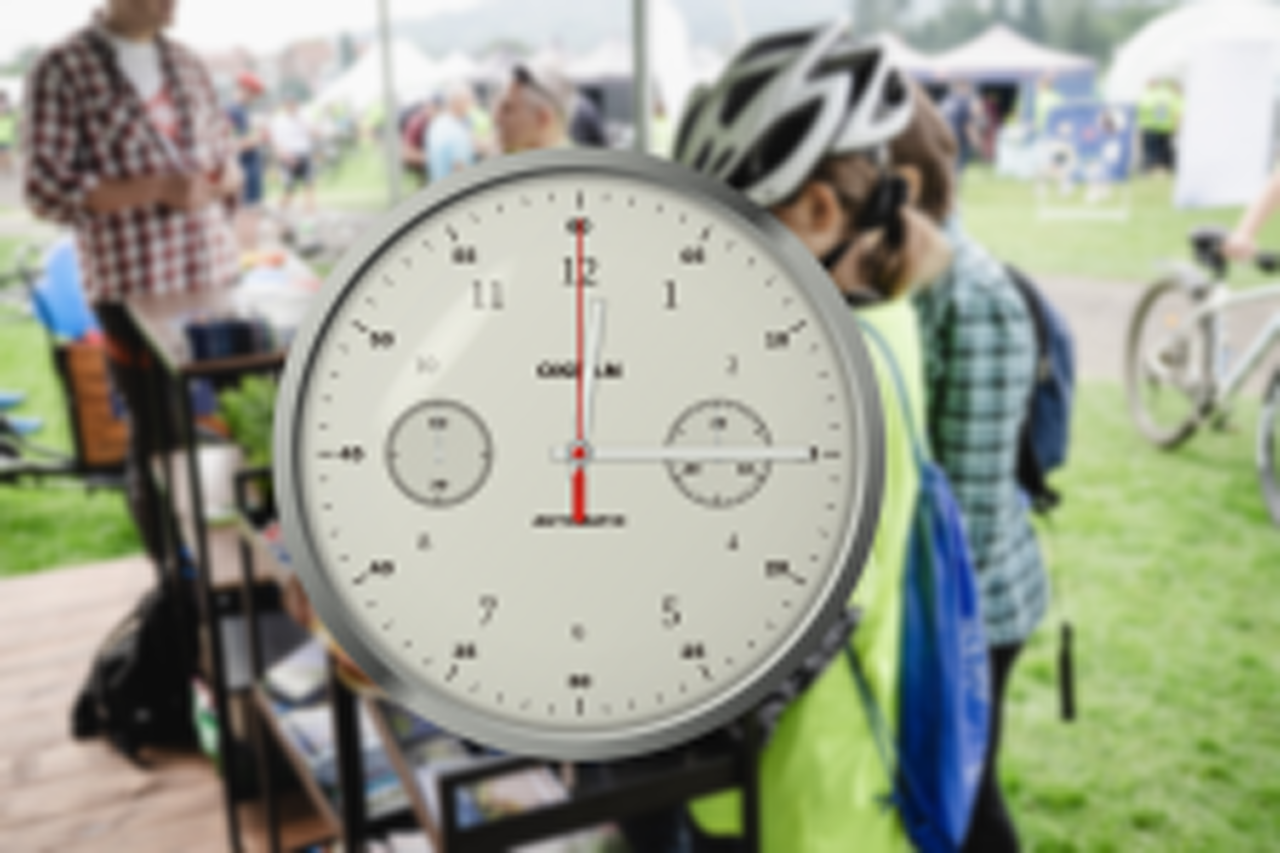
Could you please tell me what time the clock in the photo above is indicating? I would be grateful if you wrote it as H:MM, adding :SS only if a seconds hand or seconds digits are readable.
12:15
